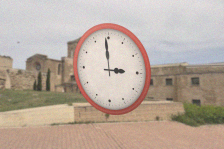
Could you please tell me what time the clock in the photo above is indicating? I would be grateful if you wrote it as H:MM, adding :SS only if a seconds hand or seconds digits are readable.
2:59
